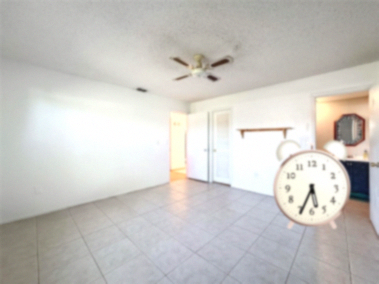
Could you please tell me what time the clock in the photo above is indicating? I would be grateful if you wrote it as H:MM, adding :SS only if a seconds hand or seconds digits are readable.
5:34
